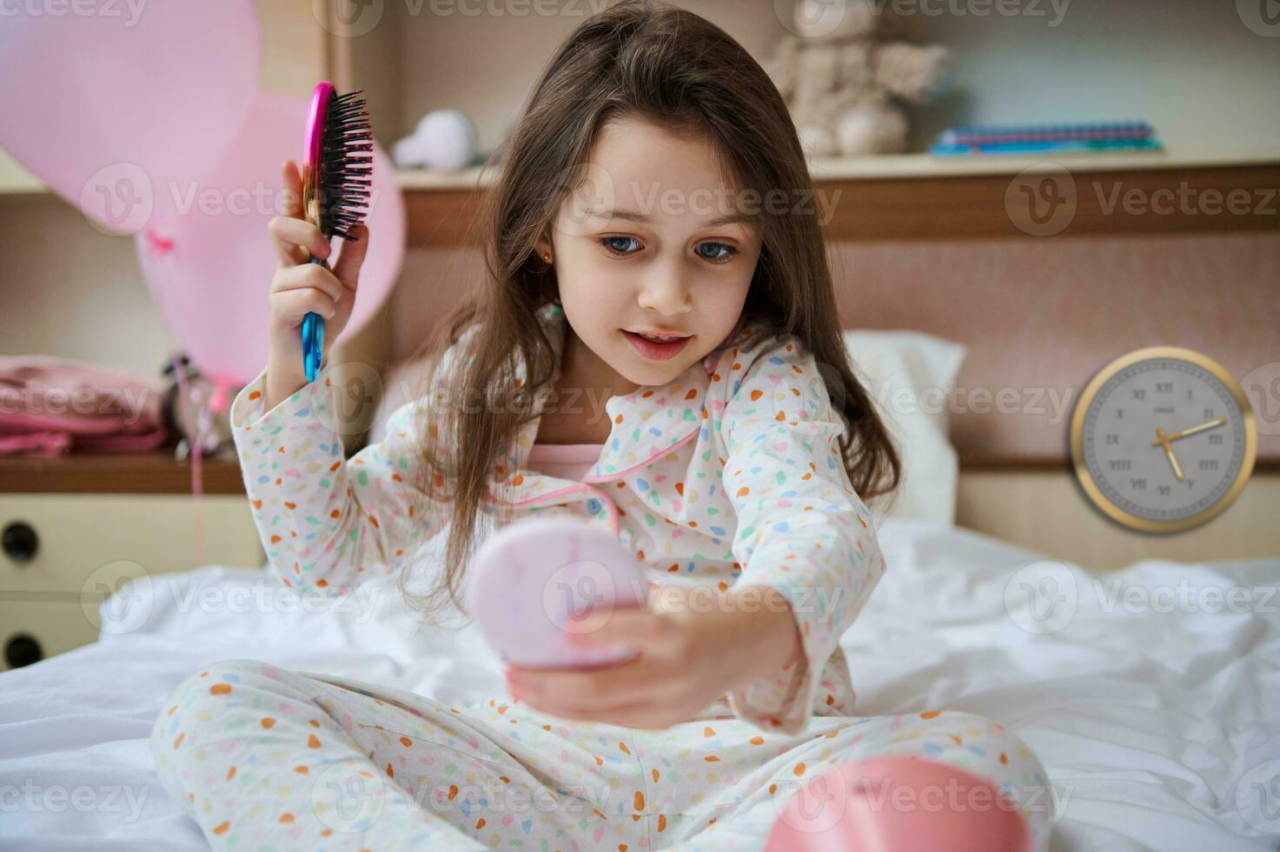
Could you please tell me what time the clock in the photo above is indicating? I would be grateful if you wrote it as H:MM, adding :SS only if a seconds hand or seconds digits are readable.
5:12
